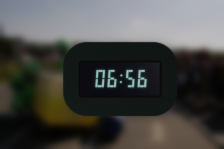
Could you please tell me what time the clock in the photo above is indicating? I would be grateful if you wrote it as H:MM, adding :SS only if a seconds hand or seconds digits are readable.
6:56
